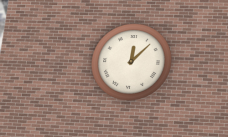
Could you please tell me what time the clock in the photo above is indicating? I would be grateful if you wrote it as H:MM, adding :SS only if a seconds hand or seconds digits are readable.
12:07
